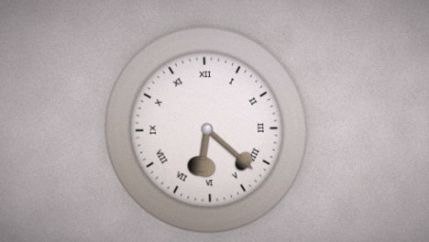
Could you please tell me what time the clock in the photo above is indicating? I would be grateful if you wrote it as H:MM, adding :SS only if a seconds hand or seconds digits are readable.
6:22
